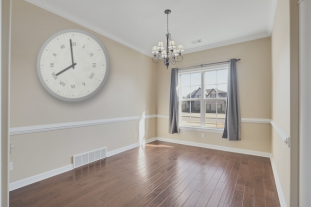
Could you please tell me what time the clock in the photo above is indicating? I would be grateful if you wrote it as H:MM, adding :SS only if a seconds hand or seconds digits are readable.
7:59
